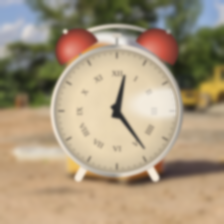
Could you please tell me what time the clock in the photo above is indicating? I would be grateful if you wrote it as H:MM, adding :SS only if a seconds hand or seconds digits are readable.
12:24
